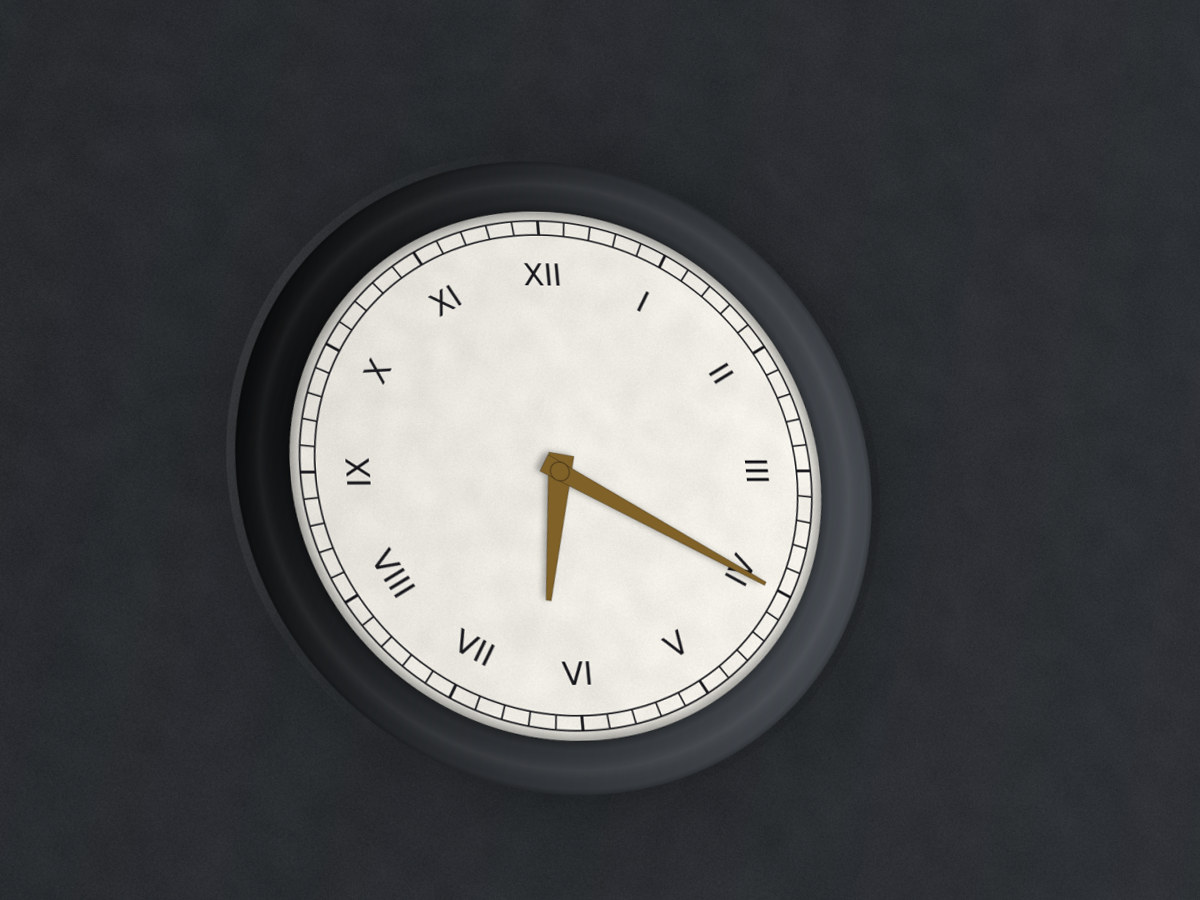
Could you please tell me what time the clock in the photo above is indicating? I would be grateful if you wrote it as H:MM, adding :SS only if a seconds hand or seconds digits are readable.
6:20
